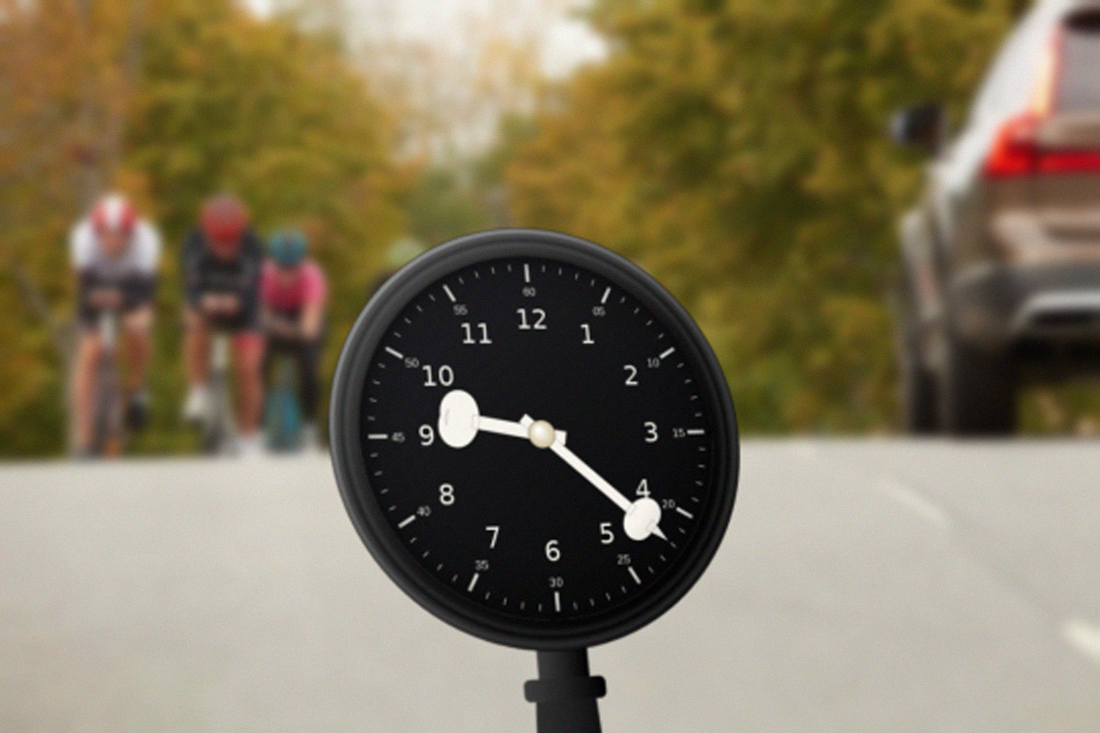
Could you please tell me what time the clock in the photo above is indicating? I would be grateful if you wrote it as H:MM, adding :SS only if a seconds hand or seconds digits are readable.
9:22
